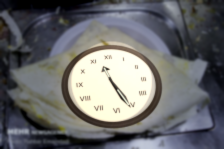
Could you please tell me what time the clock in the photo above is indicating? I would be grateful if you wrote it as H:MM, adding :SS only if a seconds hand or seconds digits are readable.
11:26
